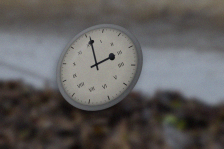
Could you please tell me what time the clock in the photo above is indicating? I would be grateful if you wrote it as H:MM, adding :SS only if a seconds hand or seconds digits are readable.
3:01
